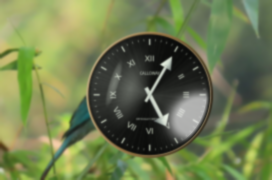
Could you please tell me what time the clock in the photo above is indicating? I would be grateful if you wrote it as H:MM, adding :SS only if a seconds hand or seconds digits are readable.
5:05
